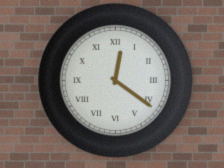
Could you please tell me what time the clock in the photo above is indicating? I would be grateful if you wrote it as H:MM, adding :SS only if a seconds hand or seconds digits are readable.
12:21
